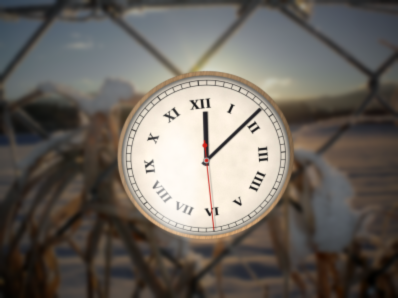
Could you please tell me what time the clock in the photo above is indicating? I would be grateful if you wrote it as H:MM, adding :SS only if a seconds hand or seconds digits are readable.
12:08:30
